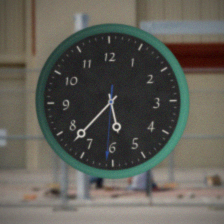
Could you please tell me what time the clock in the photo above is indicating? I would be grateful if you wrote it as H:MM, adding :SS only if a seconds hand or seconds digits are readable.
5:37:31
